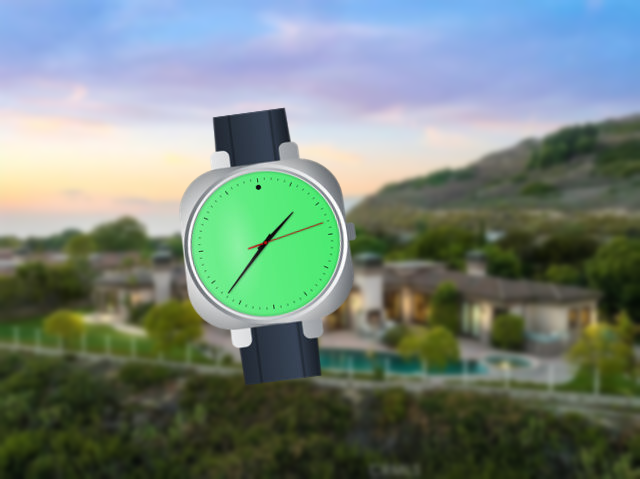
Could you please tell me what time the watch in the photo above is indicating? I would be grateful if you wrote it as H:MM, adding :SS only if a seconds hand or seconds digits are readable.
1:37:13
